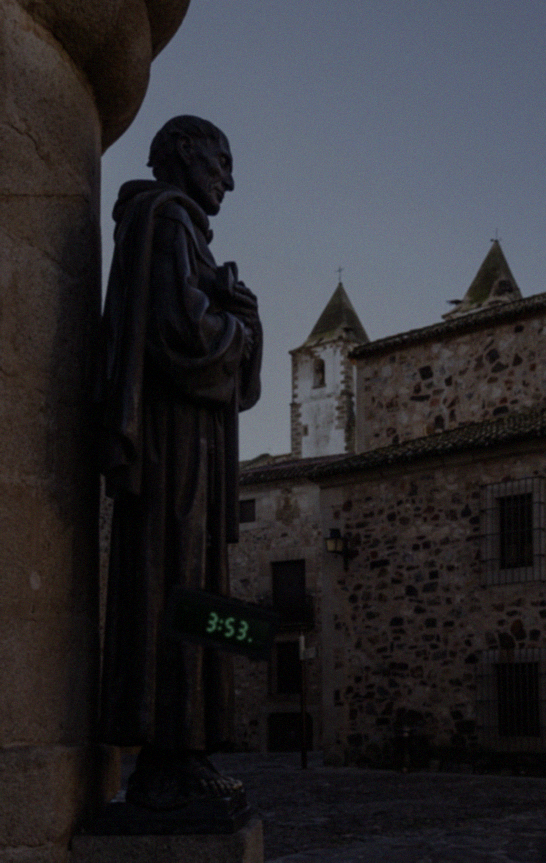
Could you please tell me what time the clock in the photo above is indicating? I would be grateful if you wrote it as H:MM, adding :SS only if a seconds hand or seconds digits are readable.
3:53
